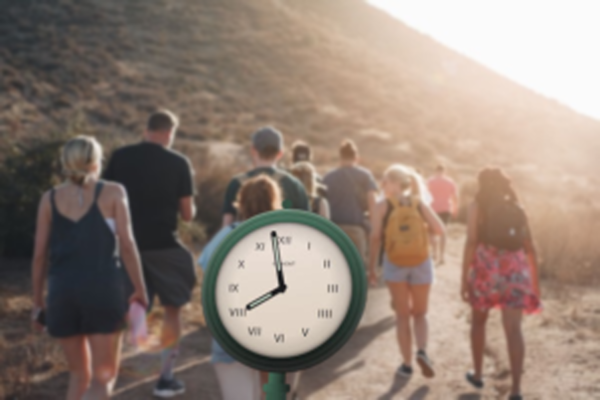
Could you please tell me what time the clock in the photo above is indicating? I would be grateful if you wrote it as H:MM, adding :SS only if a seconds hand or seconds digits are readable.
7:58
